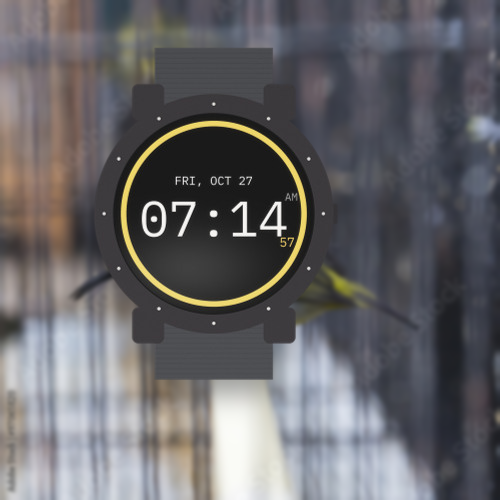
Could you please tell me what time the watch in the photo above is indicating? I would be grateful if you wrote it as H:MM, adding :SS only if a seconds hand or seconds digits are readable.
7:14:57
